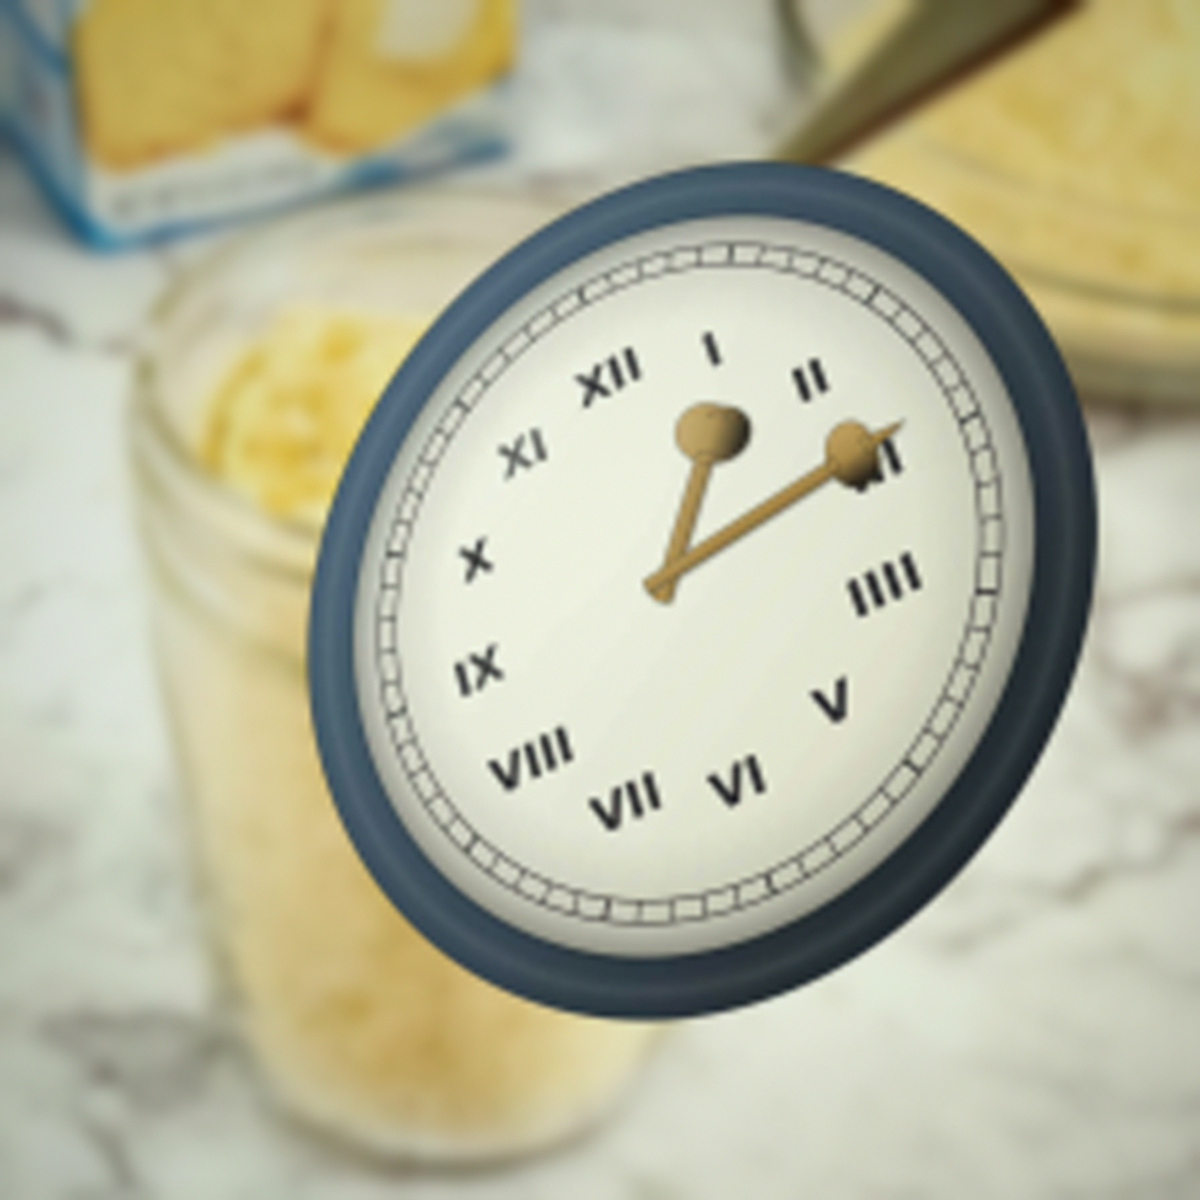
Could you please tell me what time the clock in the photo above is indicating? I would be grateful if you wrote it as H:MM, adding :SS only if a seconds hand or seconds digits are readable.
1:14
